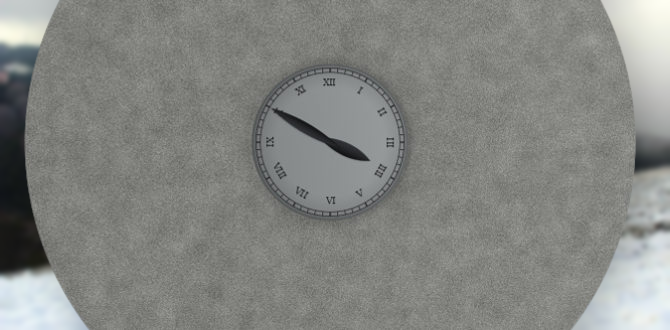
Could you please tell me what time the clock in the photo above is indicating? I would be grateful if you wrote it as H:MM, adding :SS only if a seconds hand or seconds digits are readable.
3:50
